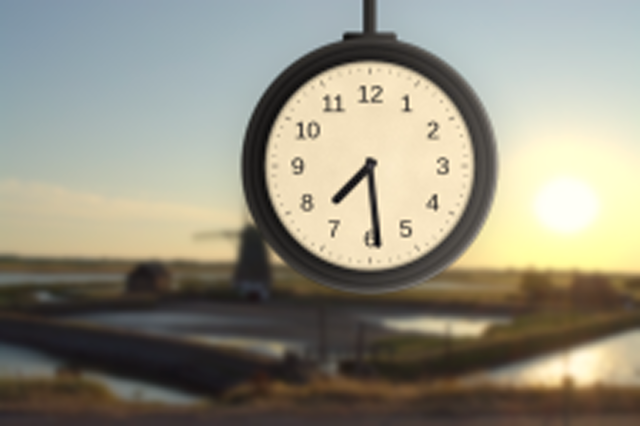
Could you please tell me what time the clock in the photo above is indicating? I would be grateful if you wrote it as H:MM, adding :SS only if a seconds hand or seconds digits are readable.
7:29
